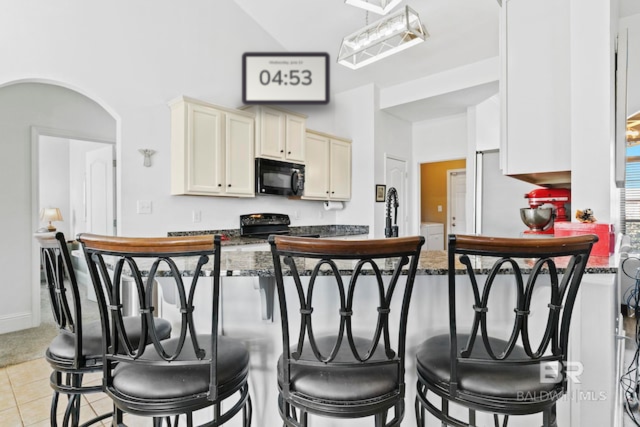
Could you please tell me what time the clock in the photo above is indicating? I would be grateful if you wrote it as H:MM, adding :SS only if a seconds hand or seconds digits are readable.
4:53
